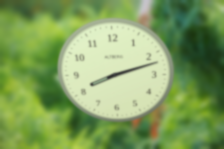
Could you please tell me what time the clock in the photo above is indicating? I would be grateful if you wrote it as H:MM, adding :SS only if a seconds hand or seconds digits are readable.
8:12
